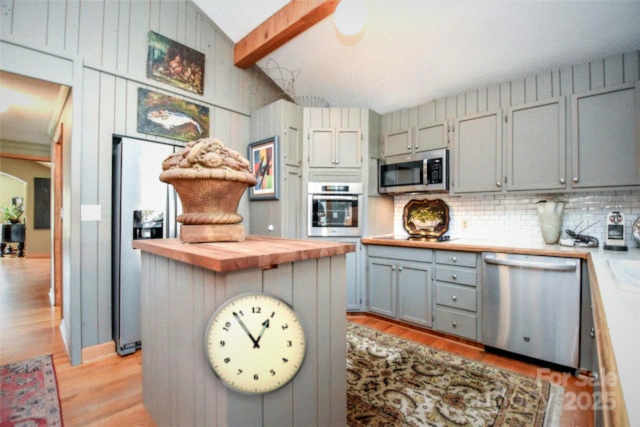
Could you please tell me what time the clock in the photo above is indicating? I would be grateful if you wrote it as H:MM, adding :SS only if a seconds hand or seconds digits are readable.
12:54
